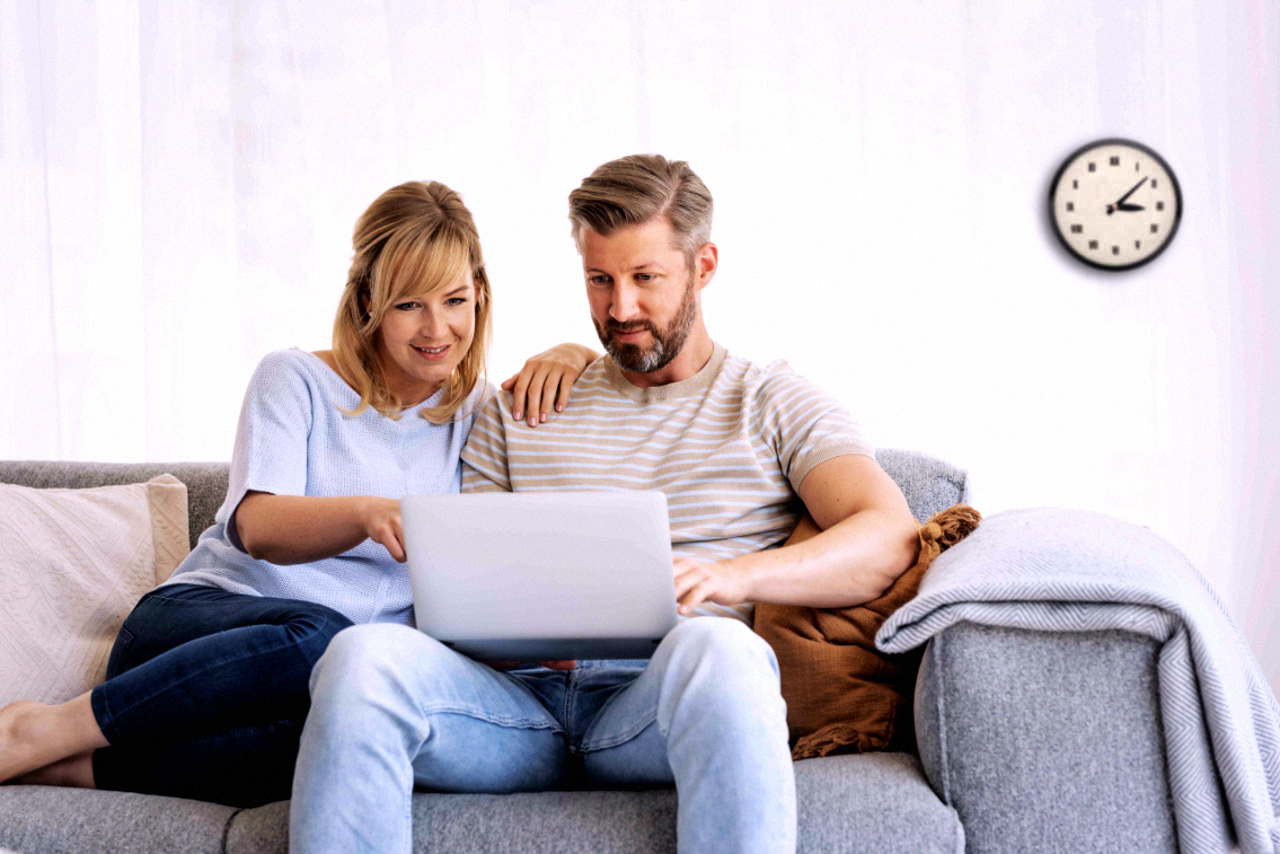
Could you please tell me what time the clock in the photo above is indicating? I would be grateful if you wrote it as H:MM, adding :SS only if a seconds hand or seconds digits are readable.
3:08
